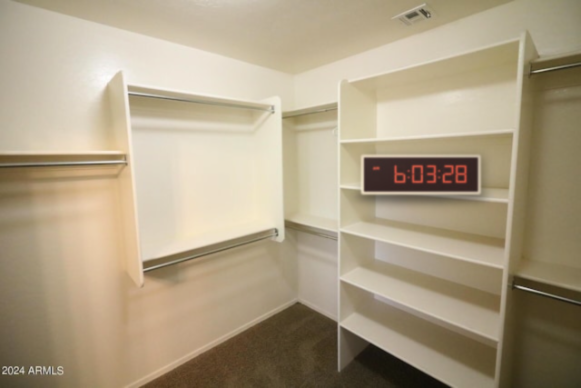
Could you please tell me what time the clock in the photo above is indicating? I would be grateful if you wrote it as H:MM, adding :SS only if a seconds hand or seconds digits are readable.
6:03:28
